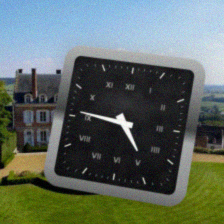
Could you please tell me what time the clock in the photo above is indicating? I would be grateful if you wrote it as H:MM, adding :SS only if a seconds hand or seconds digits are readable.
4:46
